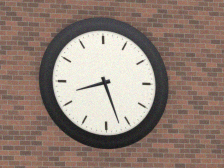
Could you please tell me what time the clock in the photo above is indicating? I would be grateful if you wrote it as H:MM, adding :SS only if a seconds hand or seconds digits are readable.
8:27
